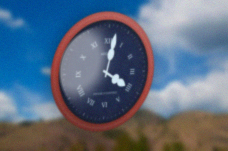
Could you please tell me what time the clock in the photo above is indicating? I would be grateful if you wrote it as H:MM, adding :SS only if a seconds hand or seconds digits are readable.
4:02
